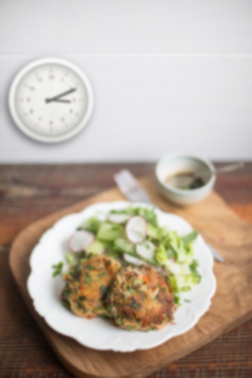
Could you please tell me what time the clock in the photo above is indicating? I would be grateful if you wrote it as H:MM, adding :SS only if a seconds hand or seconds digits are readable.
3:11
